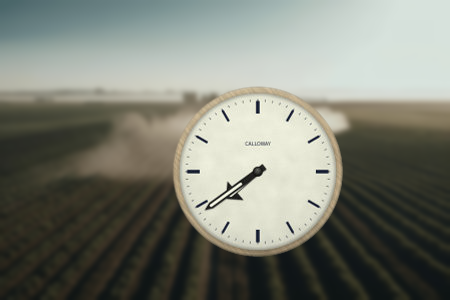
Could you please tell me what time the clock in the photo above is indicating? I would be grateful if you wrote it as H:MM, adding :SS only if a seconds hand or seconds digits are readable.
7:39
